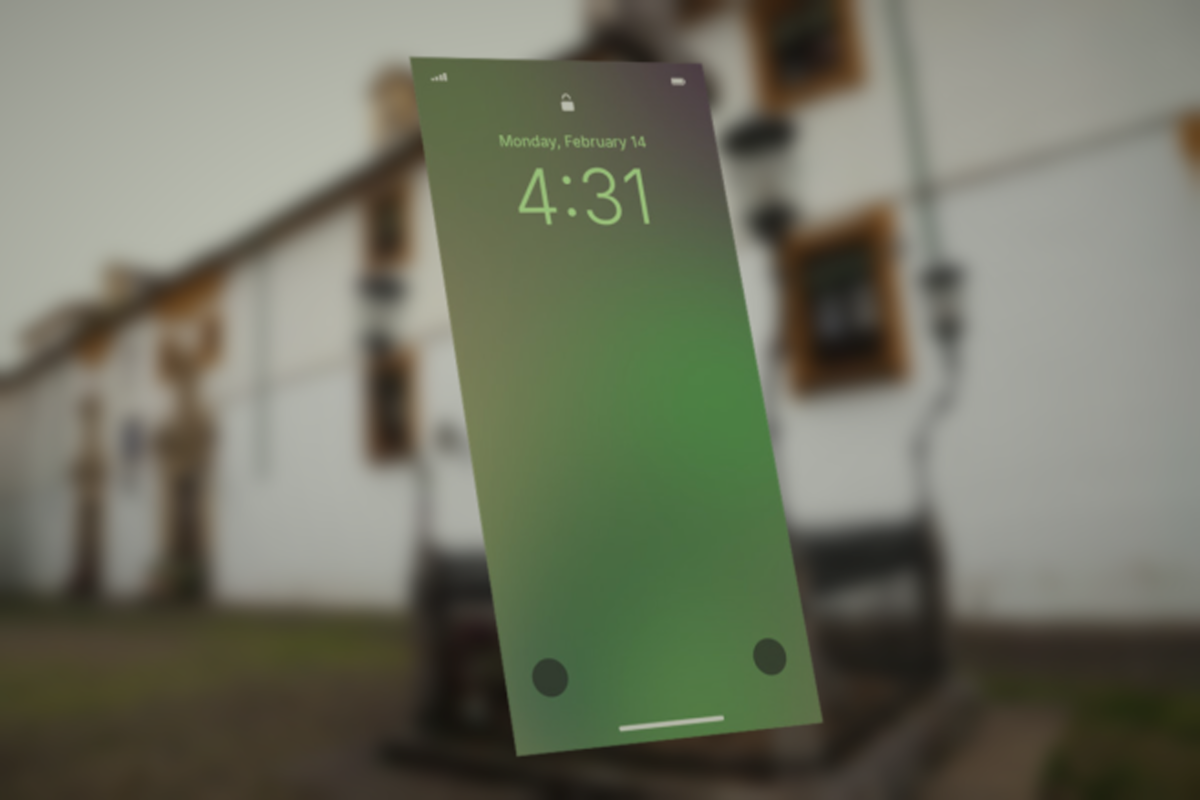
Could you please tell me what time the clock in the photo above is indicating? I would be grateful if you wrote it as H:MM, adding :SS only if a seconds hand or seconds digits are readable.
4:31
